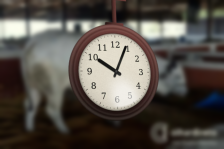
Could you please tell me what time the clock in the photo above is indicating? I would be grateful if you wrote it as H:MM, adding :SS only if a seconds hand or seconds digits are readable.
10:04
